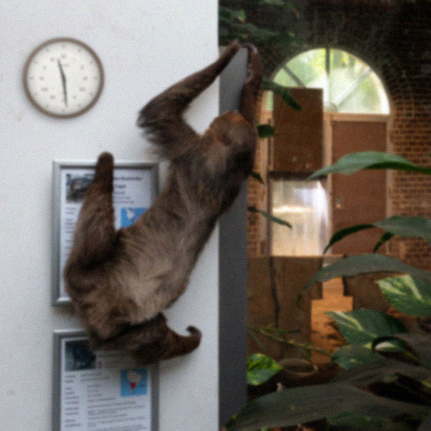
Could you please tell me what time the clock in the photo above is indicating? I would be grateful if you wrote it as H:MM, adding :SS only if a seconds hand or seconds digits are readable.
11:29
